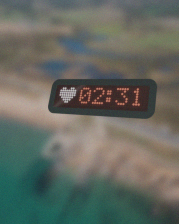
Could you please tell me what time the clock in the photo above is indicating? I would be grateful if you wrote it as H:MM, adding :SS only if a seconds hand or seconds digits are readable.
2:31
